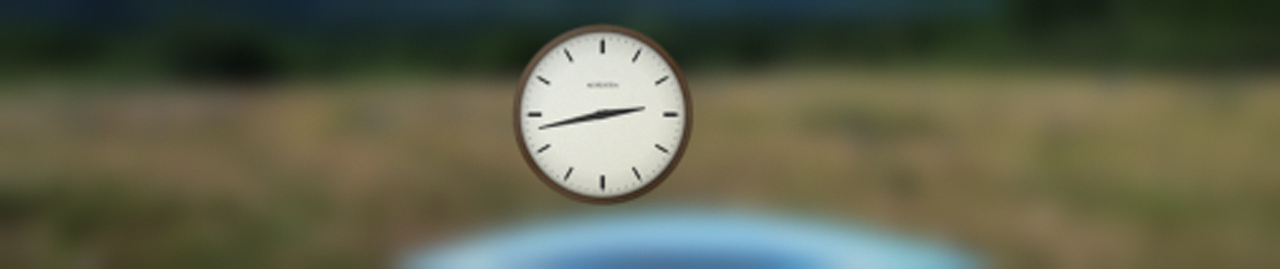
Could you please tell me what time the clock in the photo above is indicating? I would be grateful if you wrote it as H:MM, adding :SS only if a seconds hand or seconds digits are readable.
2:43
